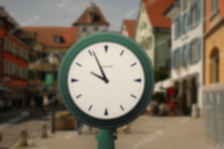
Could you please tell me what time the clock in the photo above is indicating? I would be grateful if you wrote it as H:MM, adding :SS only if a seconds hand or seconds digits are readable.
9:56
